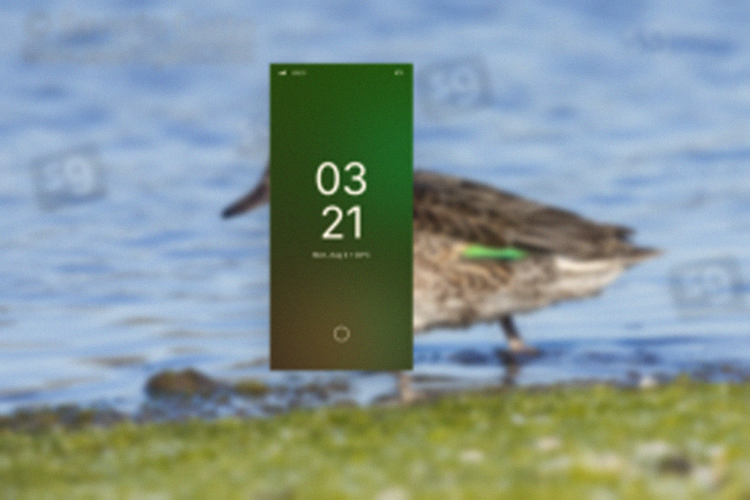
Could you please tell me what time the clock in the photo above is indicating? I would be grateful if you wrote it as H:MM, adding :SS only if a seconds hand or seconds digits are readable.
3:21
